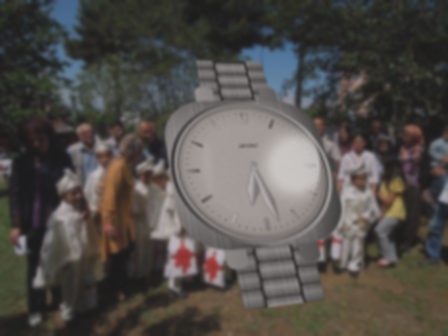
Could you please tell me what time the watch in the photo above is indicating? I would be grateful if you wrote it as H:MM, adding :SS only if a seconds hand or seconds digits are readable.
6:28
